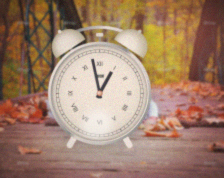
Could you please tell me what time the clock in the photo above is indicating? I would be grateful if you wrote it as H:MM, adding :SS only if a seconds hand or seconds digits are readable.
12:58
